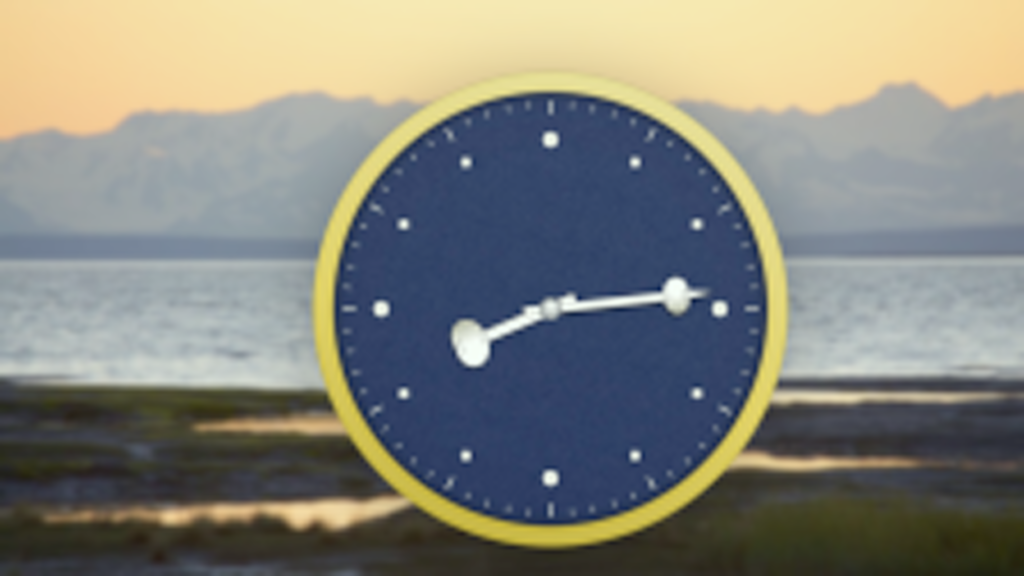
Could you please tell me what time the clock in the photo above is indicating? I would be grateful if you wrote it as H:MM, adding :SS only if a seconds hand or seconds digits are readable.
8:14
